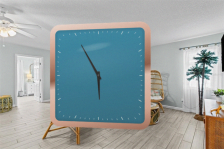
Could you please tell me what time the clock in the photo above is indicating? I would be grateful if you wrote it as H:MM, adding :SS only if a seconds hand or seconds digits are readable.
5:55
